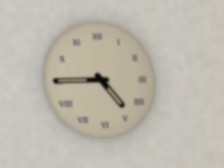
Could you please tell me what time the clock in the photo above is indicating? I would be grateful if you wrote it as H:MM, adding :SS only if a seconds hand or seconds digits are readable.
4:45
